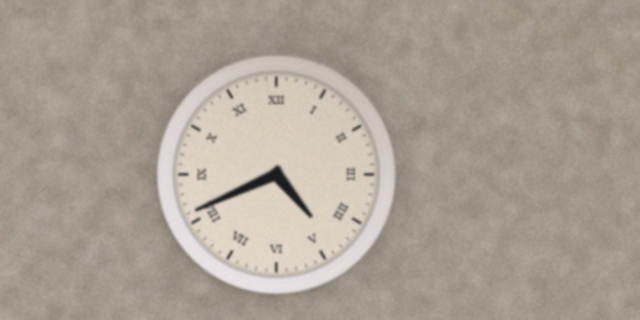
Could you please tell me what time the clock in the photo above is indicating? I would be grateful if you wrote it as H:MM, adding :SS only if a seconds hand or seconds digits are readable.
4:41
